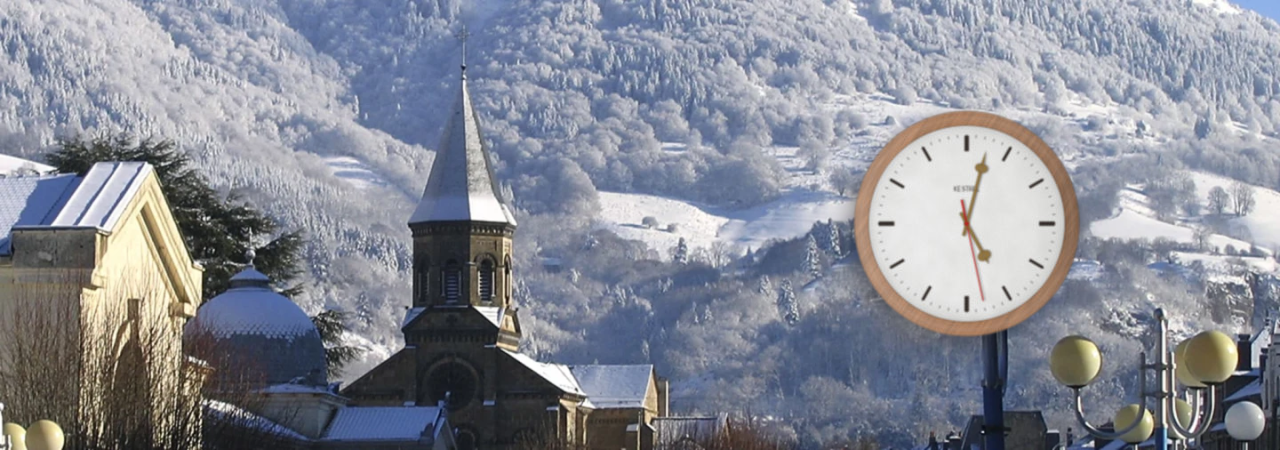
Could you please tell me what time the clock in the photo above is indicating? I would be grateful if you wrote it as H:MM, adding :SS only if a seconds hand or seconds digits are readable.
5:02:28
